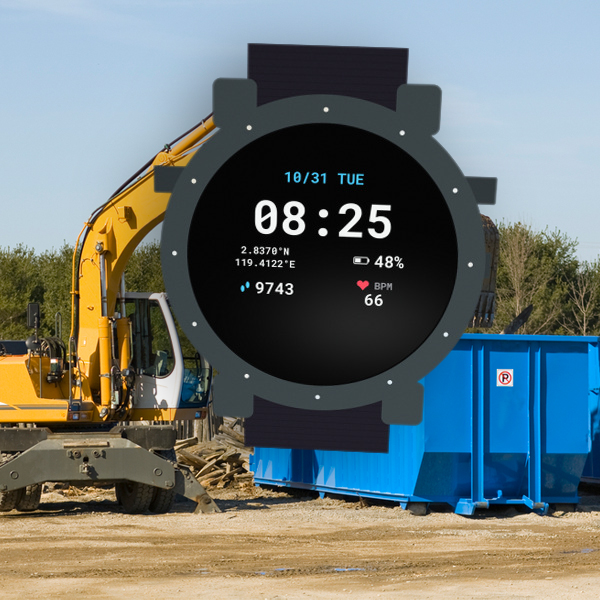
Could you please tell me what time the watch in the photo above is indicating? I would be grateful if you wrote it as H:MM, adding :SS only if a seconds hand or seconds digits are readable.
8:25
